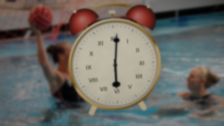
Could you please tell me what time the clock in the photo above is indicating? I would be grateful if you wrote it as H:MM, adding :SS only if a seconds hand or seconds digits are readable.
6:01
